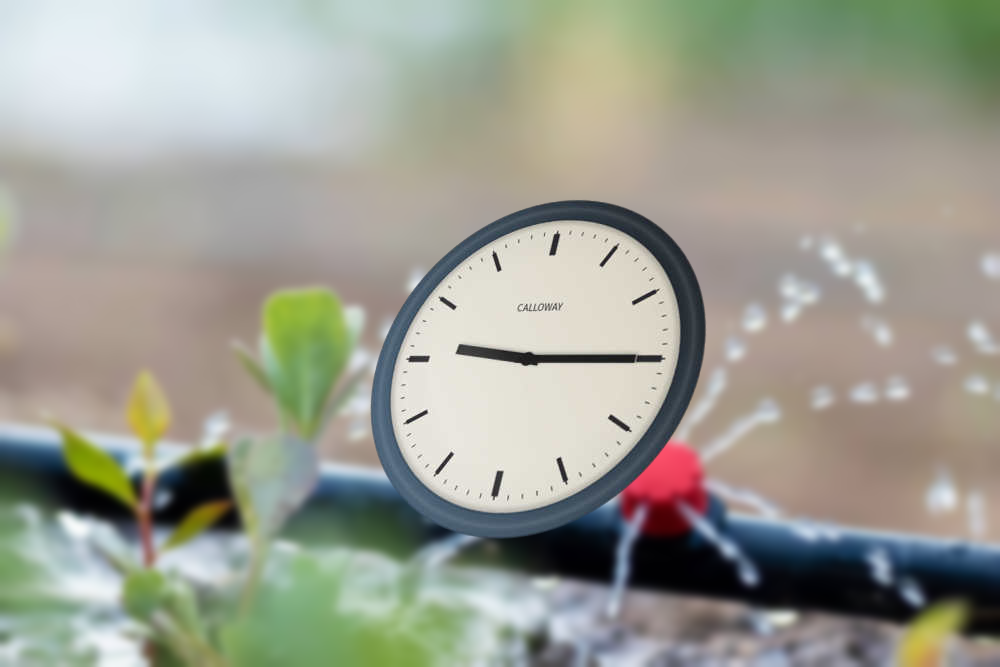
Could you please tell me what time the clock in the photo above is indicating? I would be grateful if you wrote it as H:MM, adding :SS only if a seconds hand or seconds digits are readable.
9:15
